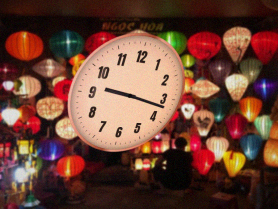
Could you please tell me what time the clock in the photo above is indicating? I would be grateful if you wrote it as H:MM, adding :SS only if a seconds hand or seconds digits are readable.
9:17
